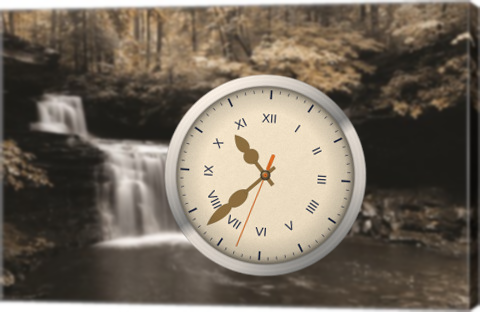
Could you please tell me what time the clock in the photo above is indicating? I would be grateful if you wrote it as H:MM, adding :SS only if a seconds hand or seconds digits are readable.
10:37:33
